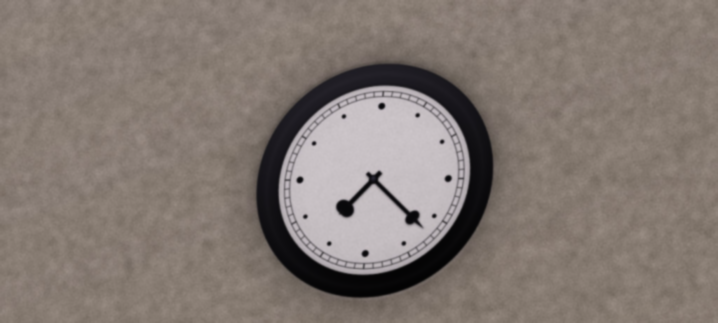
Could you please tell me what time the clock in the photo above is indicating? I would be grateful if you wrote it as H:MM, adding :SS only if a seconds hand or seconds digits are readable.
7:22
